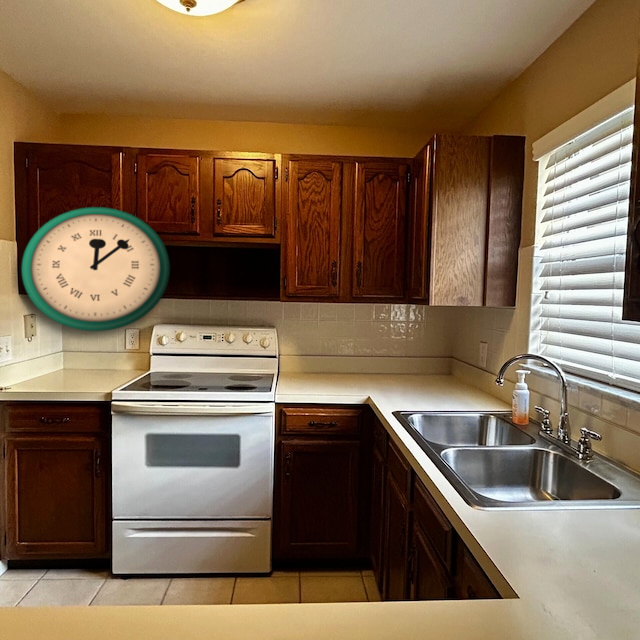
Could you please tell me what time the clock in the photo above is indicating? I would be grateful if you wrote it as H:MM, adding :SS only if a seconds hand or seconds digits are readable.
12:08
